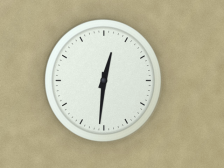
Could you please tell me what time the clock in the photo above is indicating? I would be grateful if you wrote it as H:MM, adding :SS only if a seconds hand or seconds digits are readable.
12:31
